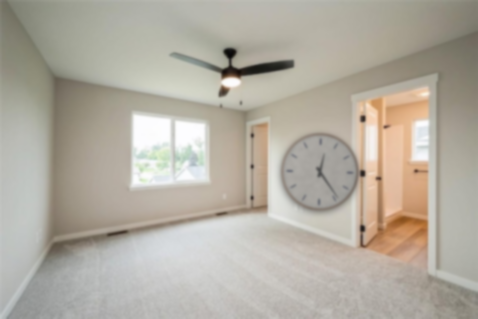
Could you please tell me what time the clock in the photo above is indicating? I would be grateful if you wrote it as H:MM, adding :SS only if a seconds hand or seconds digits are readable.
12:24
